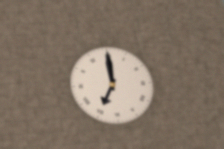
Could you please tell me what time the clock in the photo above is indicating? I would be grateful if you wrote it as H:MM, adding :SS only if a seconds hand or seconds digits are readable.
7:00
